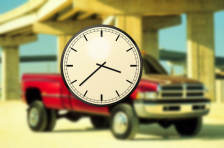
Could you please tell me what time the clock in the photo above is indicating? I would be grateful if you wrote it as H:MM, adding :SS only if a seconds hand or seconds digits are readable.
3:38
